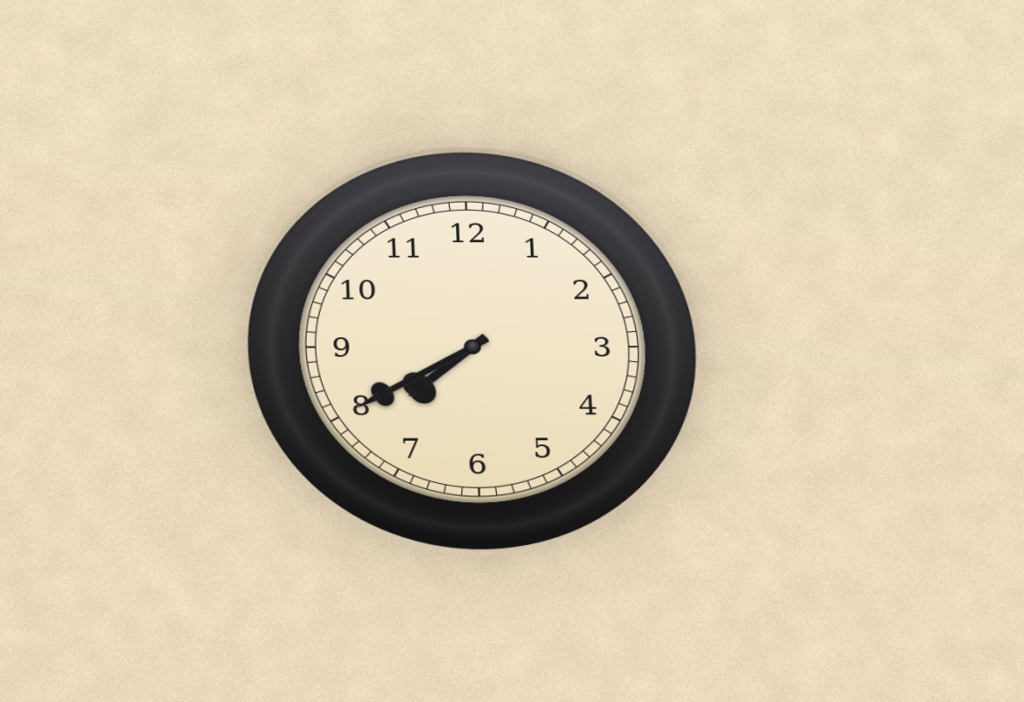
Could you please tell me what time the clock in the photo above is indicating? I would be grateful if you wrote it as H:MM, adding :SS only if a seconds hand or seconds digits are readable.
7:40
